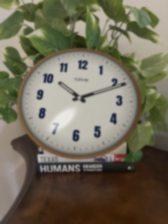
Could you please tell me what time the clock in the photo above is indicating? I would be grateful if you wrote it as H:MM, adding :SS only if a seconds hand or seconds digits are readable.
10:11
